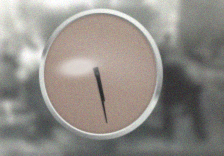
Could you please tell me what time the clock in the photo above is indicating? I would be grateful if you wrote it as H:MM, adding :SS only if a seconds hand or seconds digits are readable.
5:28
